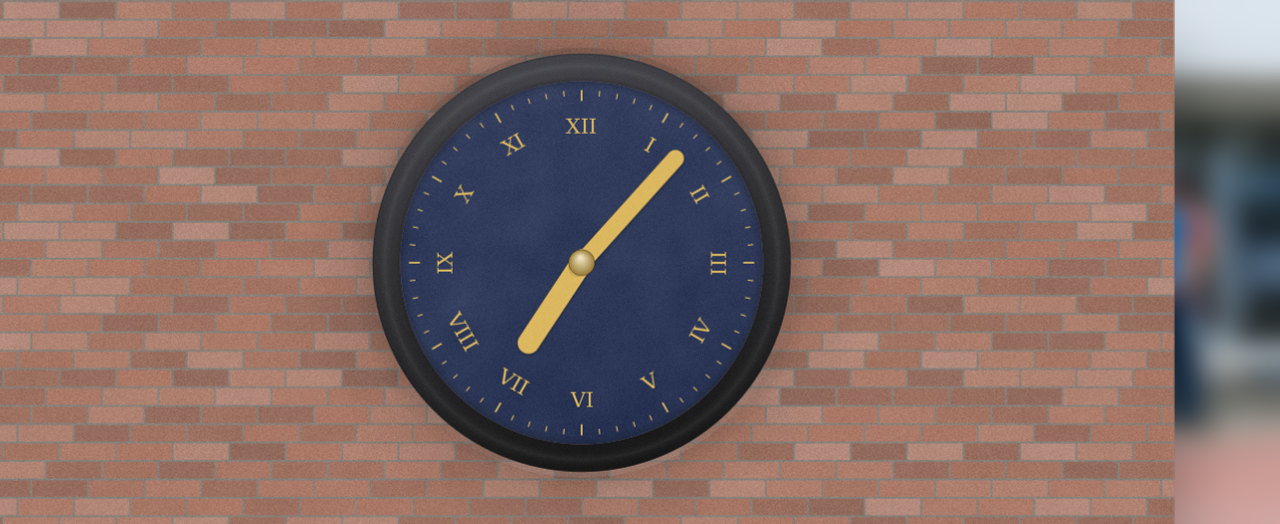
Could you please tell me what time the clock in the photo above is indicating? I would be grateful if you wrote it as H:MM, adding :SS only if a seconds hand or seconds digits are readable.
7:07
